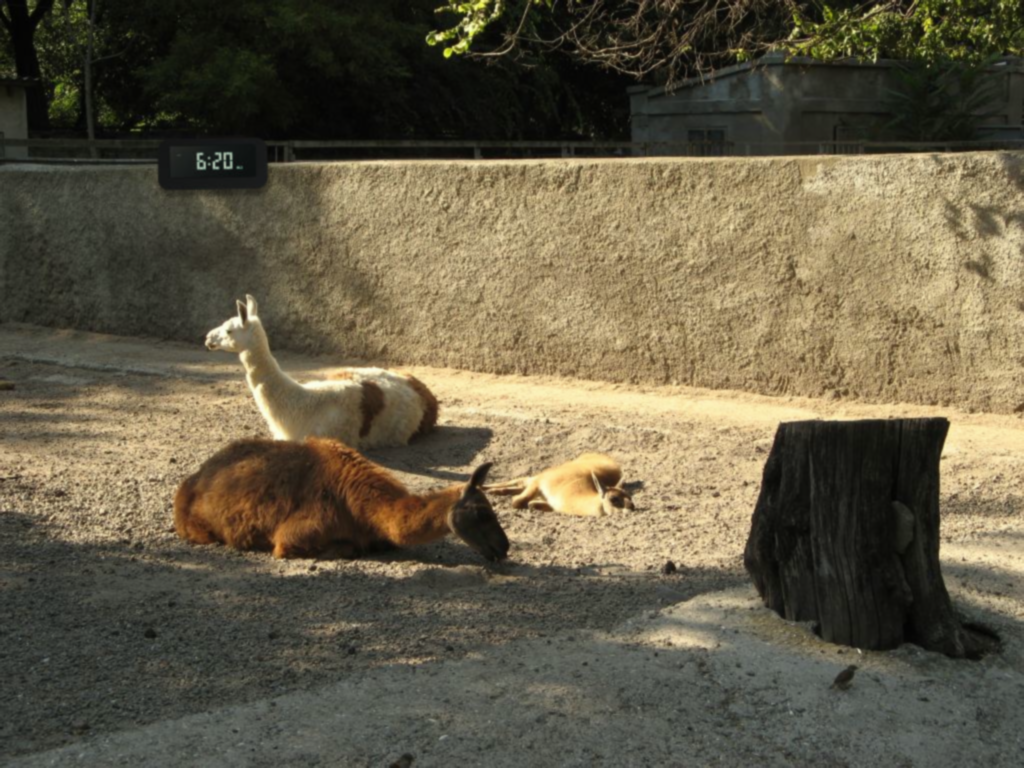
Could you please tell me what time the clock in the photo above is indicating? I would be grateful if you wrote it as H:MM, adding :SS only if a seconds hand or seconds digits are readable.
6:20
